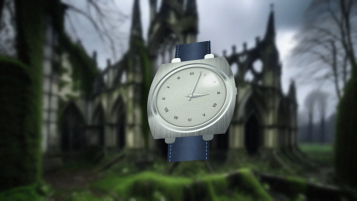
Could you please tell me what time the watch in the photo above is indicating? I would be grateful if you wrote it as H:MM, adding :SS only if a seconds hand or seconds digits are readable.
3:03
